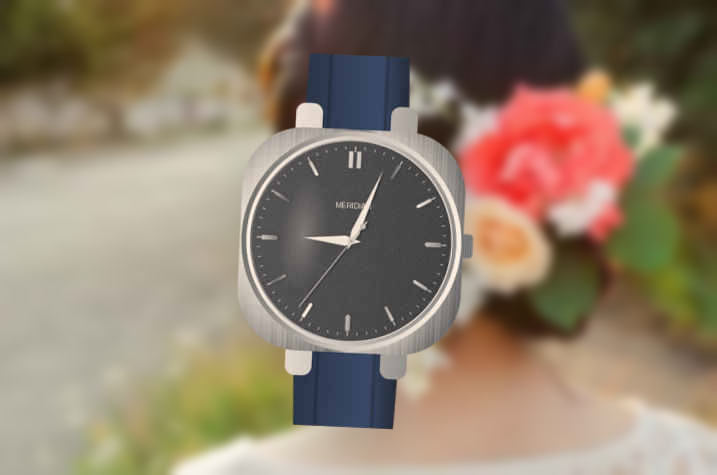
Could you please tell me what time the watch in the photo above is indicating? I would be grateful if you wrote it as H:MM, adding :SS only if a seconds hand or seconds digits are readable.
9:03:36
